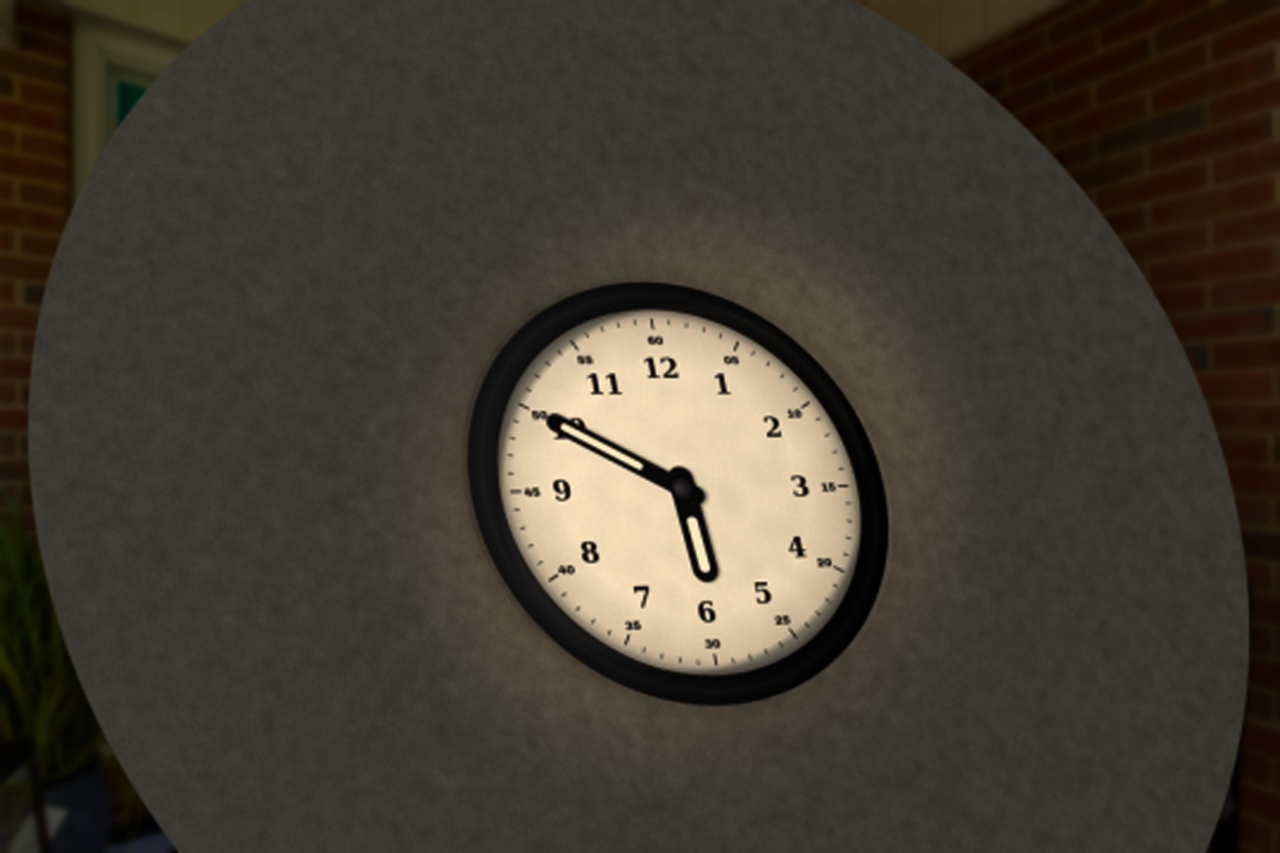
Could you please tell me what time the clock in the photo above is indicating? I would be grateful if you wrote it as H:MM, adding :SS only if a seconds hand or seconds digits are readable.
5:50
